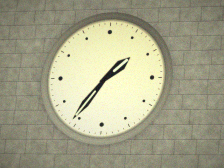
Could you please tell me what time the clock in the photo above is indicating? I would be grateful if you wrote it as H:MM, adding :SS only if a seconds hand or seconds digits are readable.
1:36
